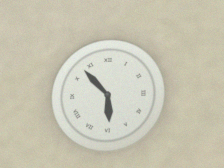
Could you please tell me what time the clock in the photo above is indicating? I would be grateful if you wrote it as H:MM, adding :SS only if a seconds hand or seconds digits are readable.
5:53
